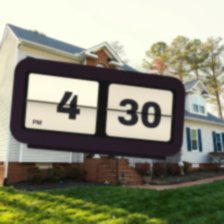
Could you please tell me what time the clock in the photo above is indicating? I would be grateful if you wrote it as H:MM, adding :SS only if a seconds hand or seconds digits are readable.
4:30
